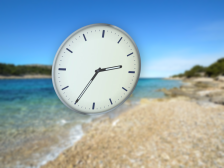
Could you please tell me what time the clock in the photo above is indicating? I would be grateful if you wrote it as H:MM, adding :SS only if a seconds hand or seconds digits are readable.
2:35
